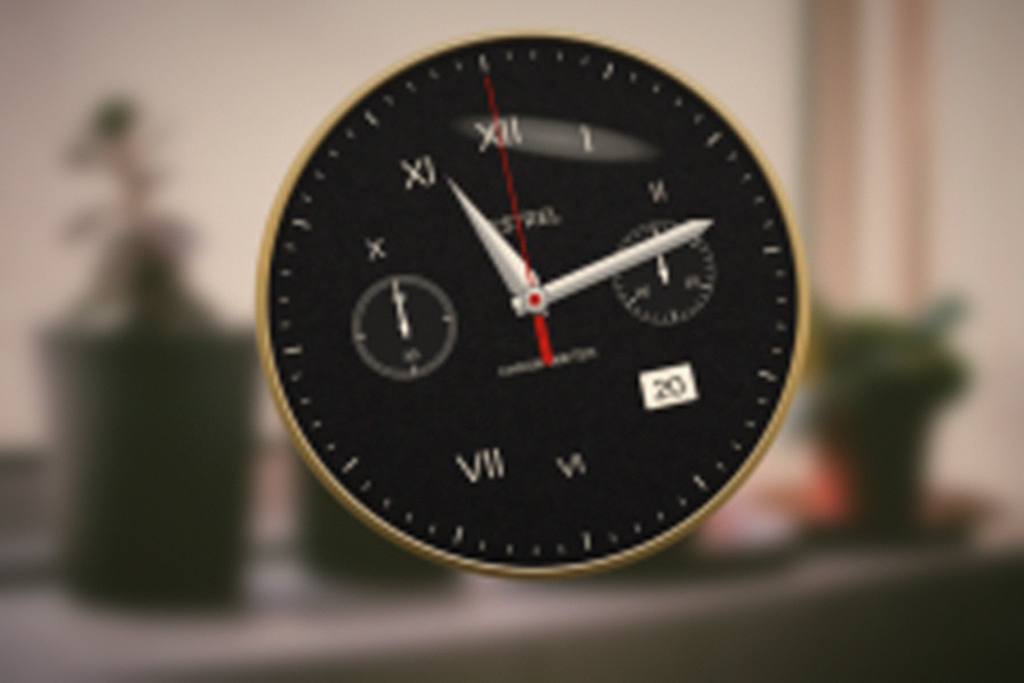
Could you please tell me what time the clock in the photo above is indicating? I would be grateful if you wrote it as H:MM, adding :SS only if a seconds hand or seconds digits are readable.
11:13
